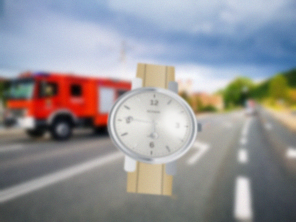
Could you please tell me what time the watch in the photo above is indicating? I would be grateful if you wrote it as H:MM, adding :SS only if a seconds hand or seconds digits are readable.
5:46
